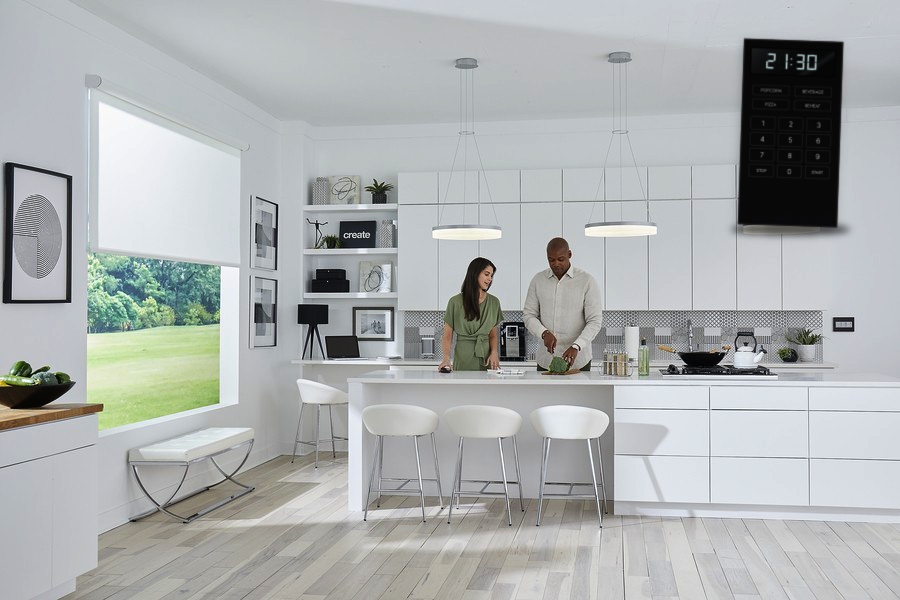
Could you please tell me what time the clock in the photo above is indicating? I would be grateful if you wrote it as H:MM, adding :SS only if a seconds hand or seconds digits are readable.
21:30
